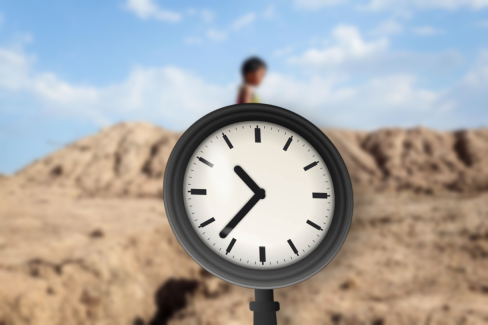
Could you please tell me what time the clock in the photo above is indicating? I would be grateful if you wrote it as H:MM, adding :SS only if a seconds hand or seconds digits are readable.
10:37
